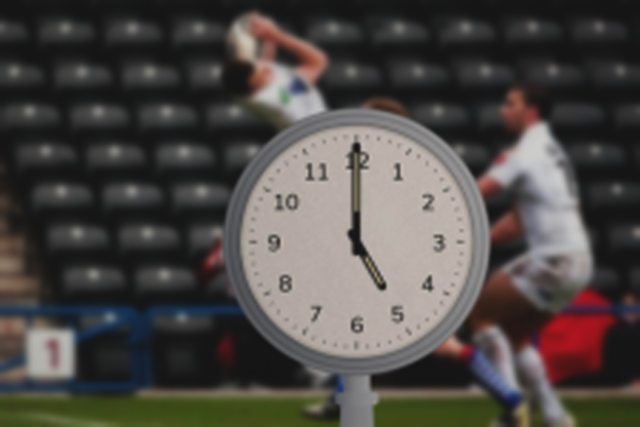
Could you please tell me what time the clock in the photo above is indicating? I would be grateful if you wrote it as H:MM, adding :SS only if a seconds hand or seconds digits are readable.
5:00
